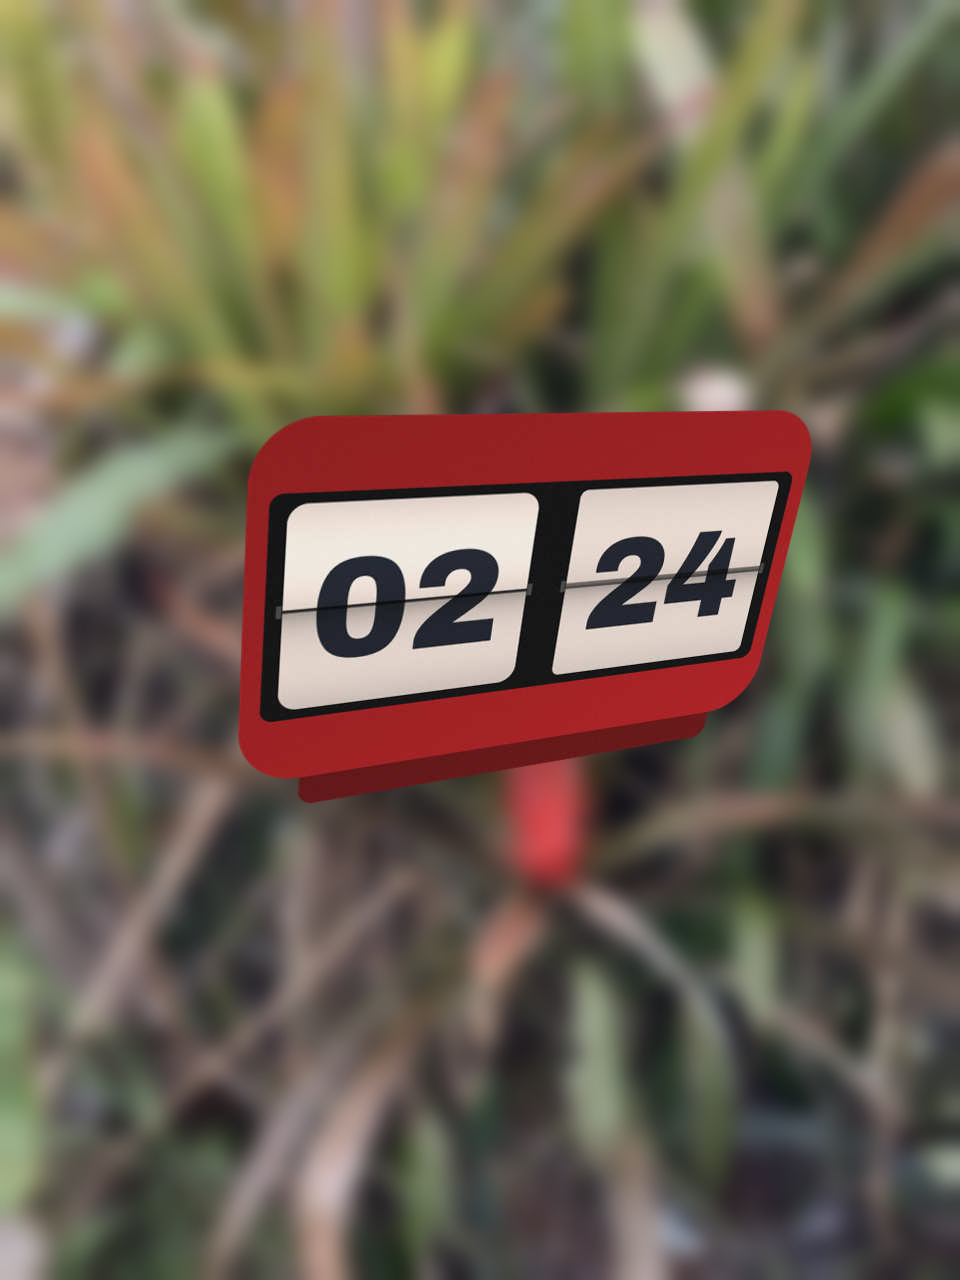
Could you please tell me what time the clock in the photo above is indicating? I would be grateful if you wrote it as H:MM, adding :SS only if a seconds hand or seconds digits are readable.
2:24
